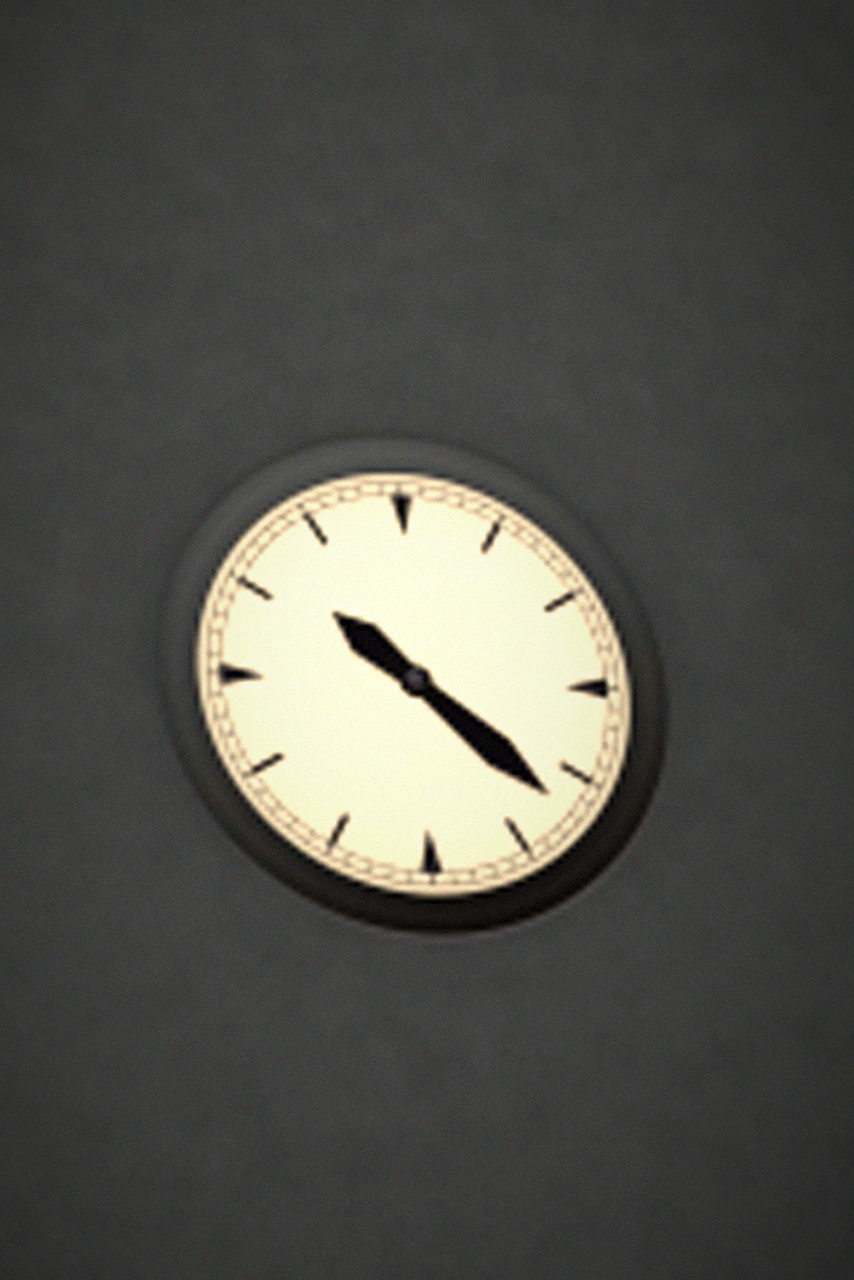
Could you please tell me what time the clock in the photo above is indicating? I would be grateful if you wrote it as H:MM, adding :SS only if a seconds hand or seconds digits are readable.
10:22
